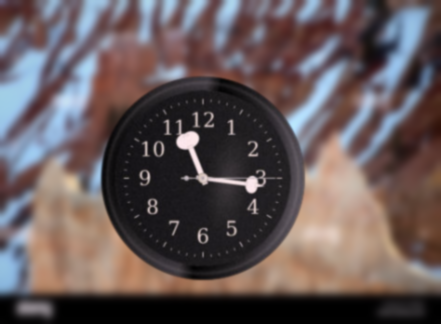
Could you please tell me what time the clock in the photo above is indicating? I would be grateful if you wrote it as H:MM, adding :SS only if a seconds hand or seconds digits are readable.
11:16:15
